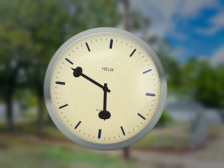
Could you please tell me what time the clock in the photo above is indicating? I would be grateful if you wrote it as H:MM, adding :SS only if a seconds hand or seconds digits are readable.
5:49
